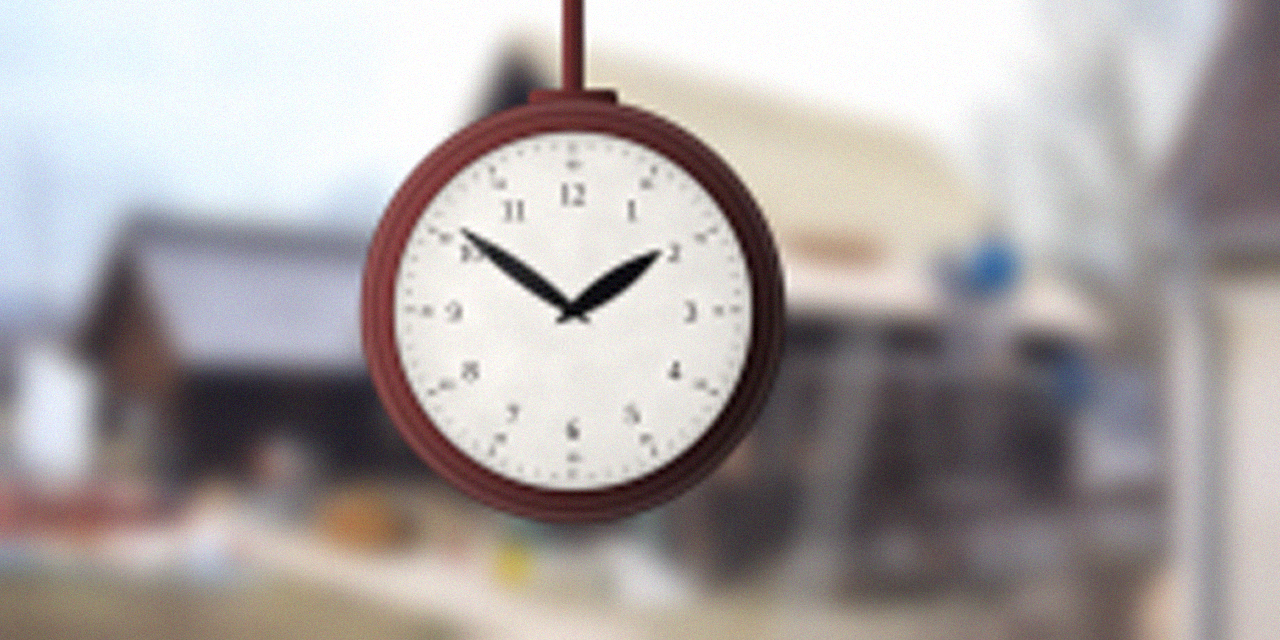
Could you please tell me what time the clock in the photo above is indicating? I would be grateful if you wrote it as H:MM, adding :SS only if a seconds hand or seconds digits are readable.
1:51
